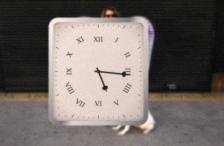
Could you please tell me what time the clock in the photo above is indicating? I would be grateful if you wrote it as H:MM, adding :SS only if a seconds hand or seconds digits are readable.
5:16
